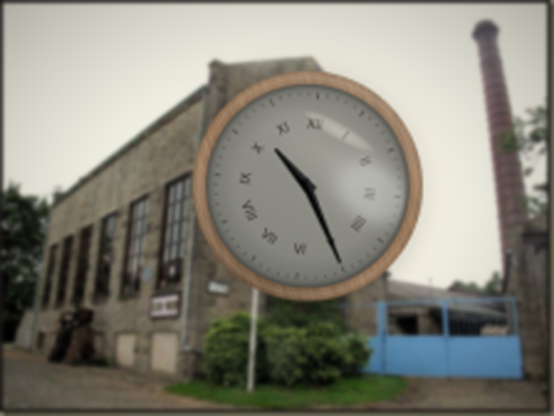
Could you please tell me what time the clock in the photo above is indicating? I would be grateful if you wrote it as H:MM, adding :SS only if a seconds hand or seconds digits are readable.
10:25
